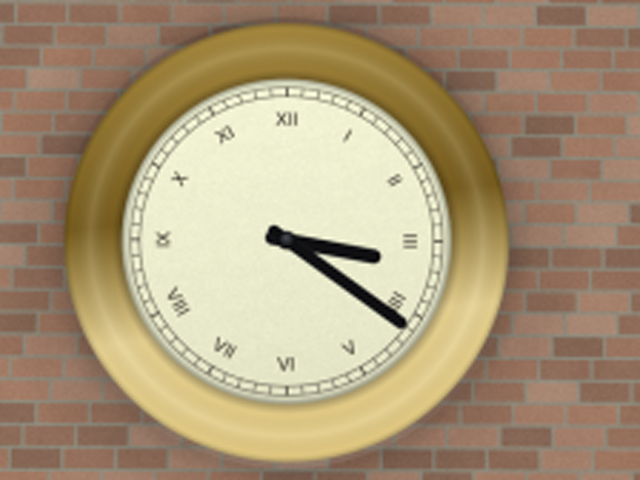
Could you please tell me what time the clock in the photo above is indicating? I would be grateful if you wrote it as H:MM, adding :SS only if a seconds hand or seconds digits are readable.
3:21
